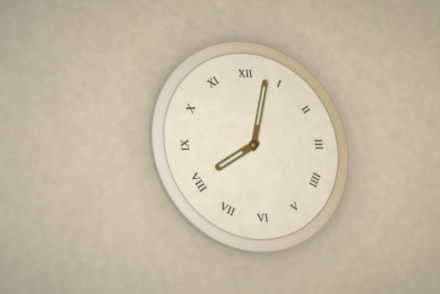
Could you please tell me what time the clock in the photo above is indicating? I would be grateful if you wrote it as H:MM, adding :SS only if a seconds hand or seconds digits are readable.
8:03
